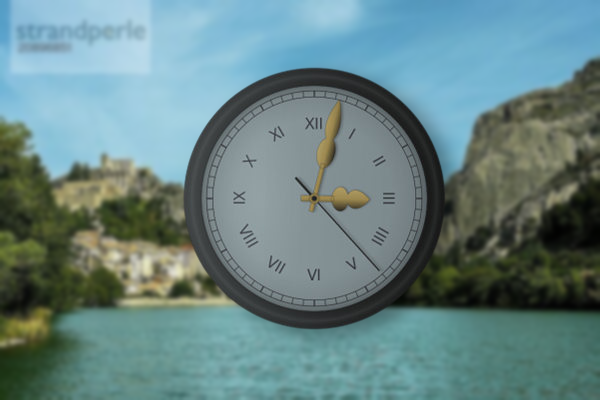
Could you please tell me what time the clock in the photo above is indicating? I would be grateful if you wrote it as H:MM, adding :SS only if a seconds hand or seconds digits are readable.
3:02:23
